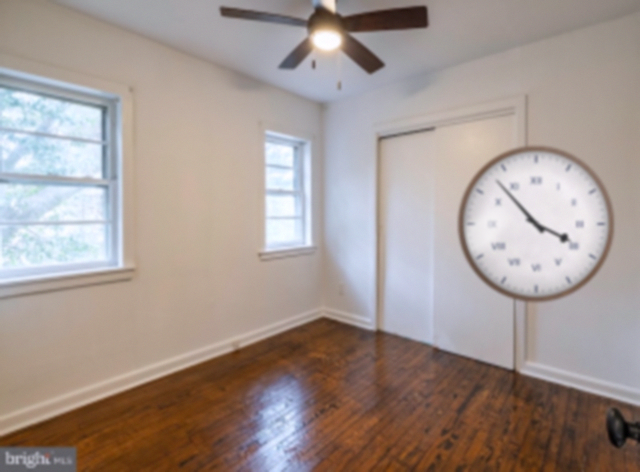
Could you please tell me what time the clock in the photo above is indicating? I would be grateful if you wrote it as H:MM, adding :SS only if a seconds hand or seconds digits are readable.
3:53
